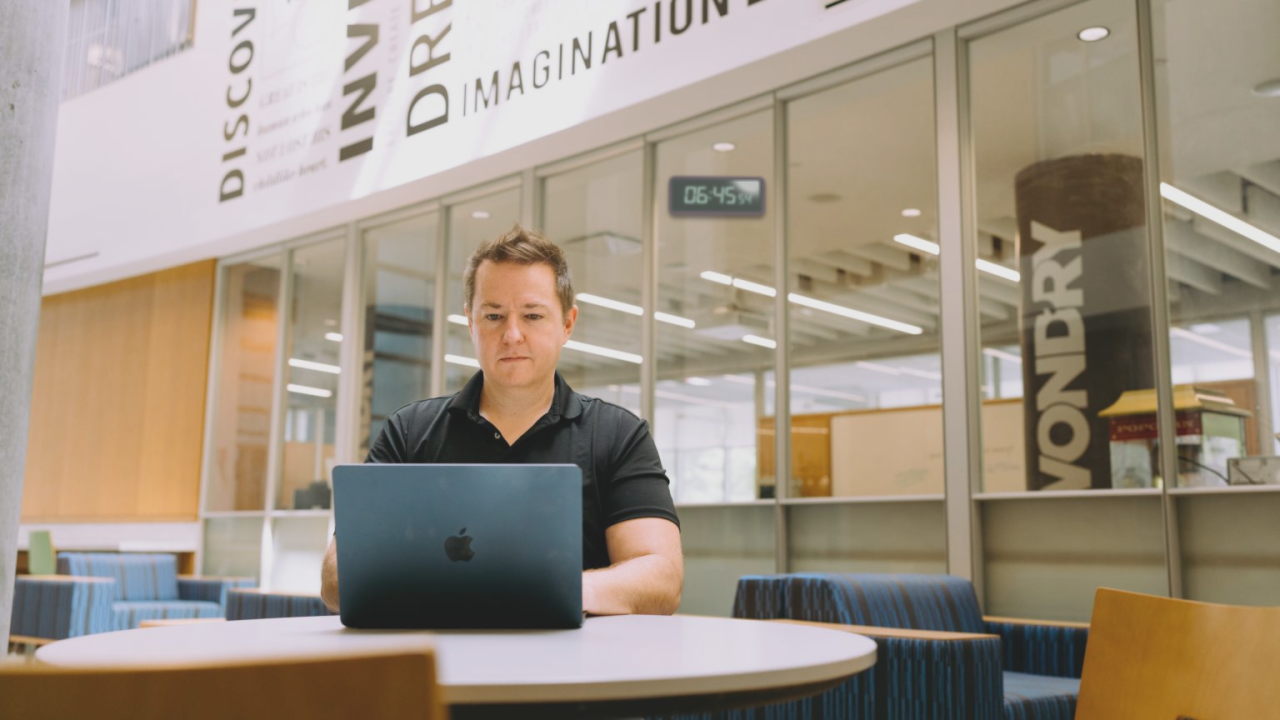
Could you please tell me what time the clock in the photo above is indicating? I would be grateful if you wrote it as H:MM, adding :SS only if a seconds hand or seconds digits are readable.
6:45
